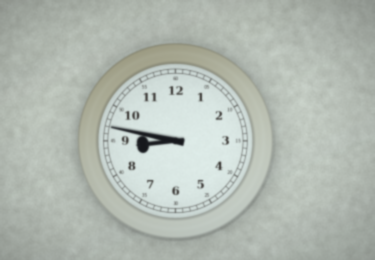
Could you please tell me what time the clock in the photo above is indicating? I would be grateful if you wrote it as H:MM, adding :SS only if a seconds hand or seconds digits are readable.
8:47
